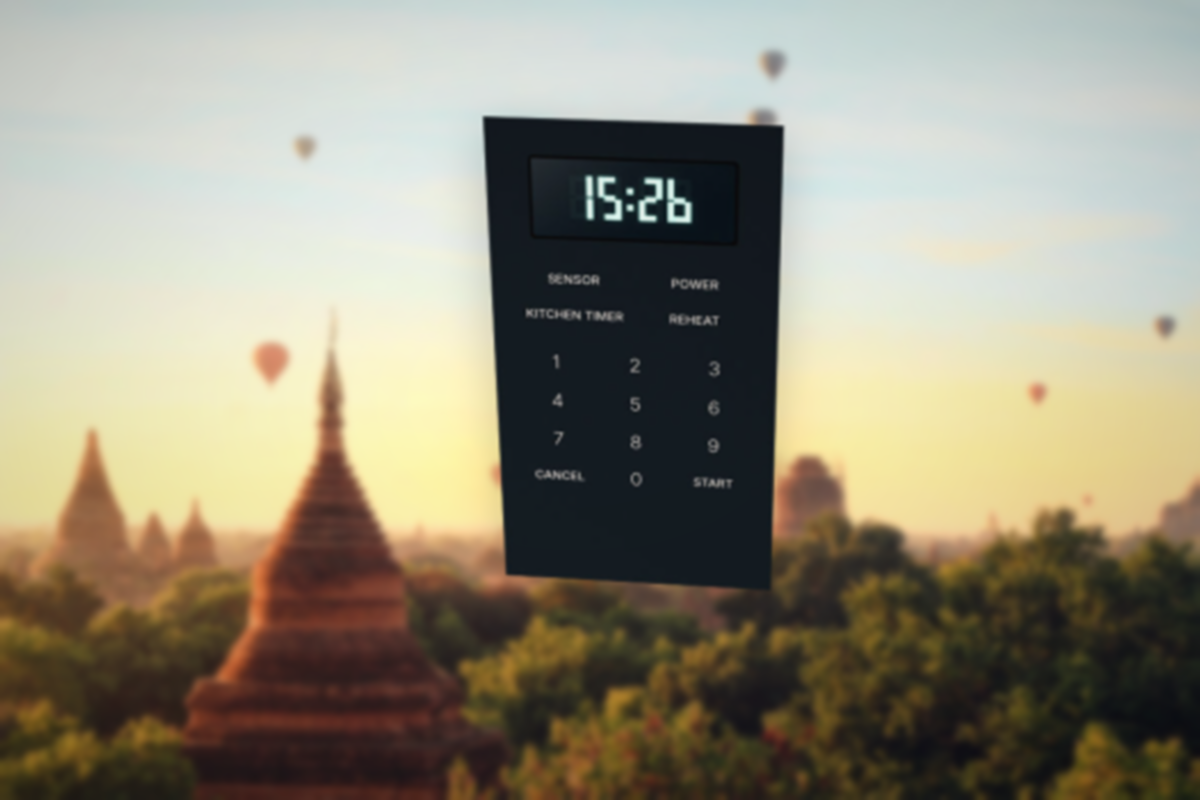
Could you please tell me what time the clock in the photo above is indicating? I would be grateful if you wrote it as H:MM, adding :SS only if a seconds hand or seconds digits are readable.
15:26
